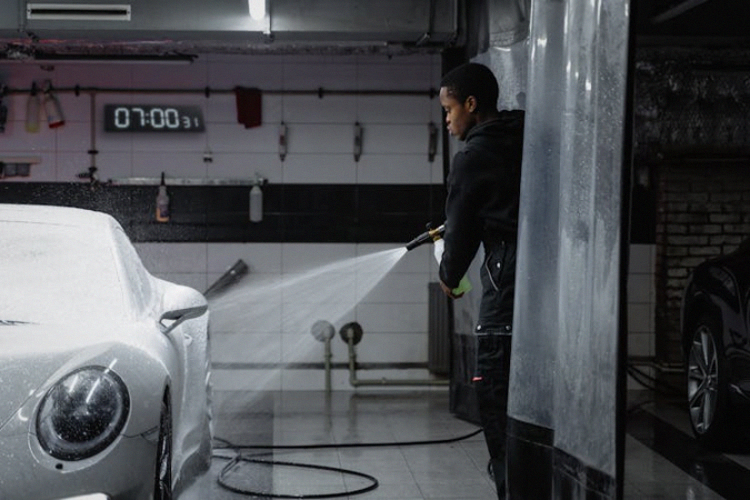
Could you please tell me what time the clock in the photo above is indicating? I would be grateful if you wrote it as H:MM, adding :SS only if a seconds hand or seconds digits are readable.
7:00
